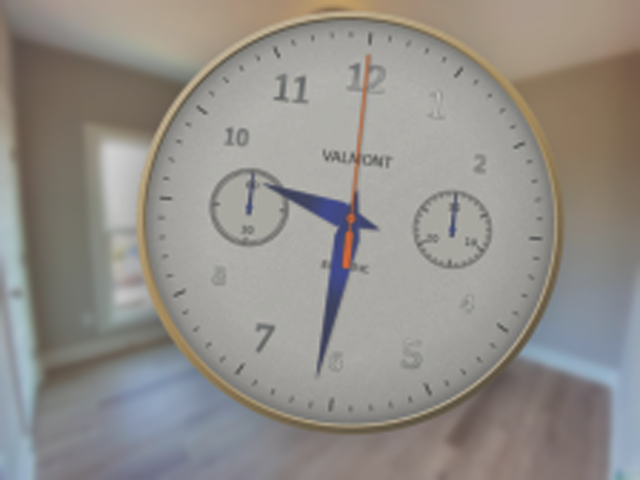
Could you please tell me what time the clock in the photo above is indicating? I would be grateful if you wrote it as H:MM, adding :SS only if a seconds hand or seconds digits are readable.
9:31
